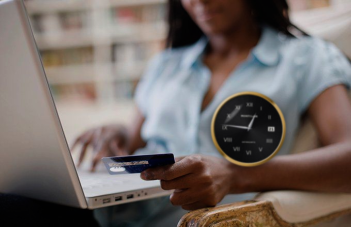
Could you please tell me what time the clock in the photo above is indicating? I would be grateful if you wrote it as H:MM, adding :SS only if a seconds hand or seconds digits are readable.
12:46
